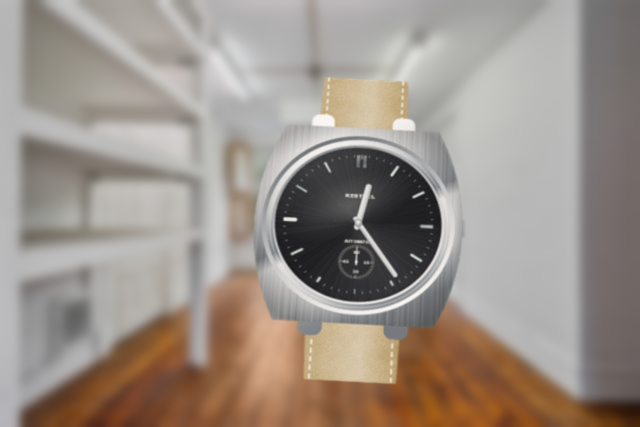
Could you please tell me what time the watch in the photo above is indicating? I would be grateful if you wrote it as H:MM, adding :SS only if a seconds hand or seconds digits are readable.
12:24
